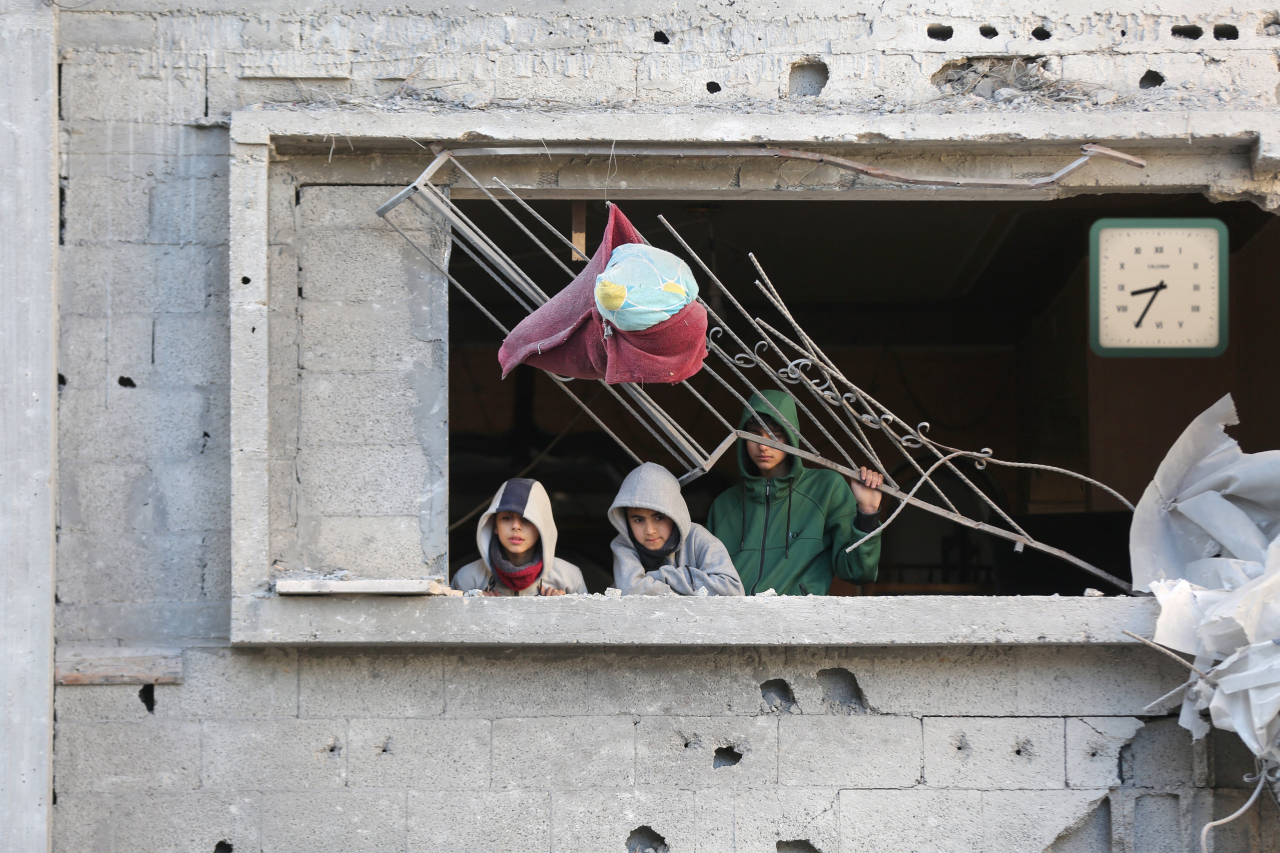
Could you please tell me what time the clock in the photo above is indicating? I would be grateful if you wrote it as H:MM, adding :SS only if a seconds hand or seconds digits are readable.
8:35
